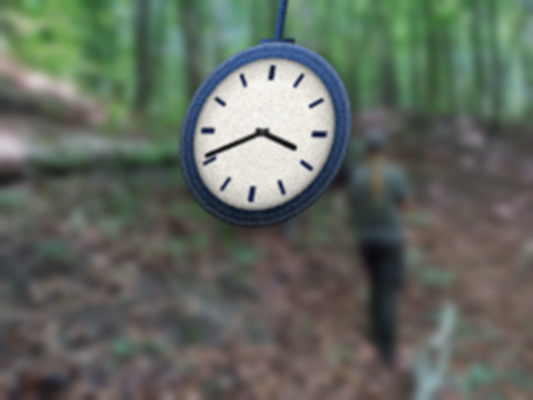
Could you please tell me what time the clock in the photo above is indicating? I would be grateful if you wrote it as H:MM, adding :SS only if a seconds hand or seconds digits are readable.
3:41
